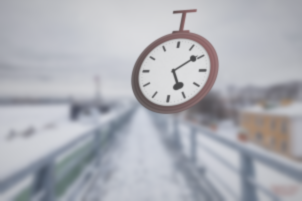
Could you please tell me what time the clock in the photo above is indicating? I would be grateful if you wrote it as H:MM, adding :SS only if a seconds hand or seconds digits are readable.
5:09
